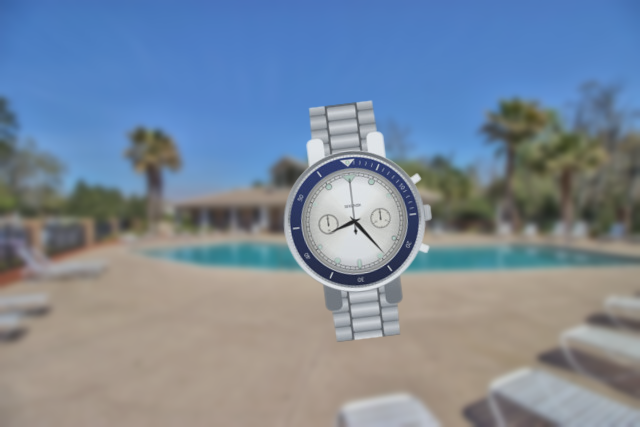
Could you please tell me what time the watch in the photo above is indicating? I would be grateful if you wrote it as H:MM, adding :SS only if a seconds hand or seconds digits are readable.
8:24
